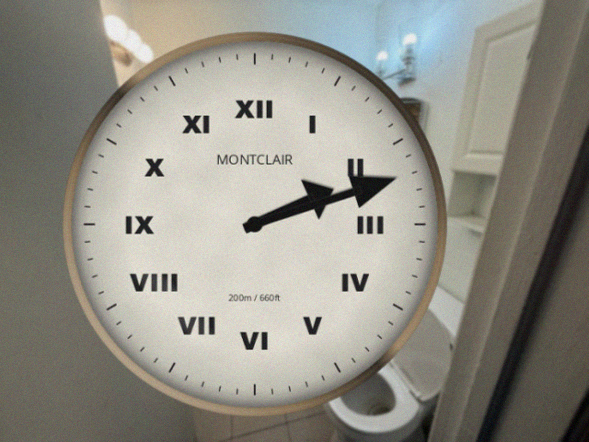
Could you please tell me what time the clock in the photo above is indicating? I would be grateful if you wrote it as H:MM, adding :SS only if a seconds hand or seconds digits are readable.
2:12
